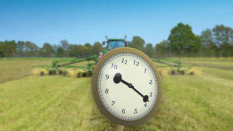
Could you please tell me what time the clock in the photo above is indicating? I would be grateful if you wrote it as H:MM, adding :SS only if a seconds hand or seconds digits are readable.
9:18
